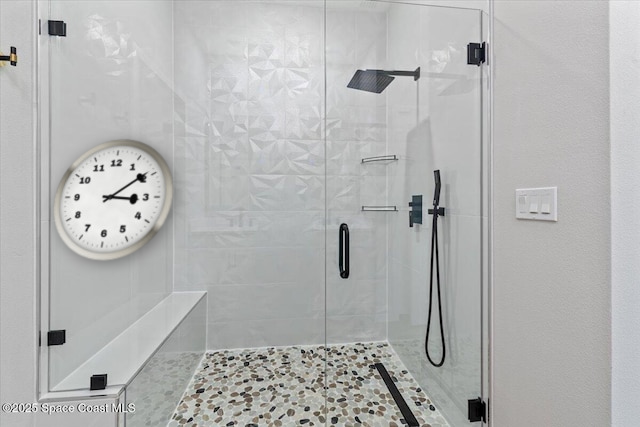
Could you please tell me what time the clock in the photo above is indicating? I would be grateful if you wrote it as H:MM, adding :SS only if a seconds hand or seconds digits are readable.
3:09
